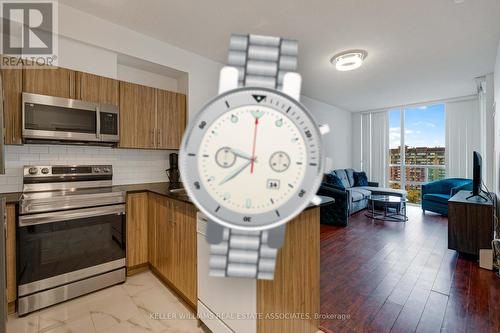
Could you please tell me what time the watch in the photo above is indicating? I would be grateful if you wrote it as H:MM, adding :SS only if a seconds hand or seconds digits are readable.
9:38
